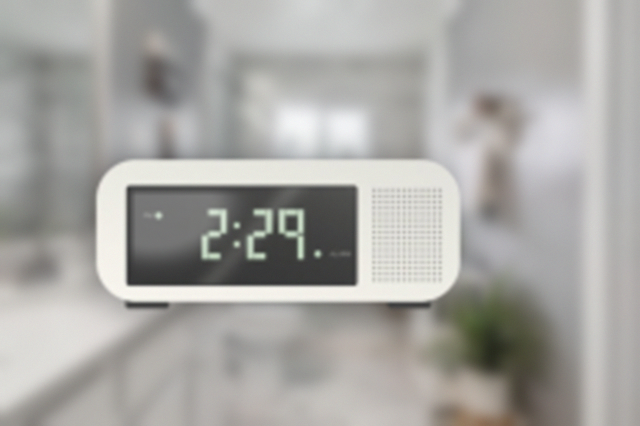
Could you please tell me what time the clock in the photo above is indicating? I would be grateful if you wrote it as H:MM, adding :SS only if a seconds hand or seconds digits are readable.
2:29
